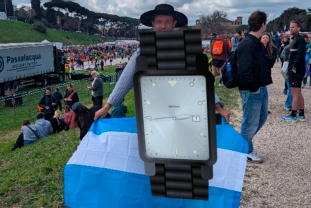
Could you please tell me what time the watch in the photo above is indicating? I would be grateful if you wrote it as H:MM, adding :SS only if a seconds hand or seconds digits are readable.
2:44
